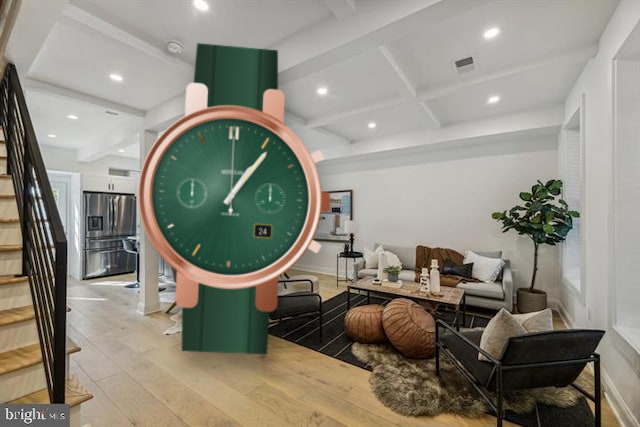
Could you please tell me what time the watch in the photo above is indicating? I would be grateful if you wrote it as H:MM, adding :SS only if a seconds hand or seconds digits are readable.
1:06
